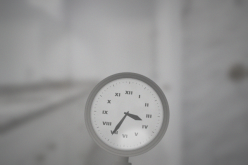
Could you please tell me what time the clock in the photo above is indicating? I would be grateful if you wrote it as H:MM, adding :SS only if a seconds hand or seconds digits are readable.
3:35
